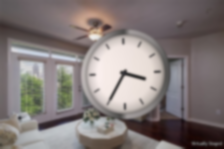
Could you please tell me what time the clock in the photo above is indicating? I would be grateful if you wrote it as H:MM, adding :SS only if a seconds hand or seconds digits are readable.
3:35
